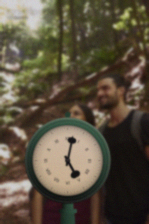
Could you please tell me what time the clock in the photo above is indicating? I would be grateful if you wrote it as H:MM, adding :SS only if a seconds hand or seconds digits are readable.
5:02
